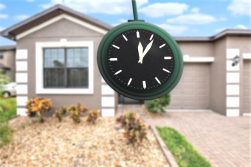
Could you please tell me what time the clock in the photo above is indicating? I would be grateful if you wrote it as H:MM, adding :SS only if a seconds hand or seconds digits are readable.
12:06
